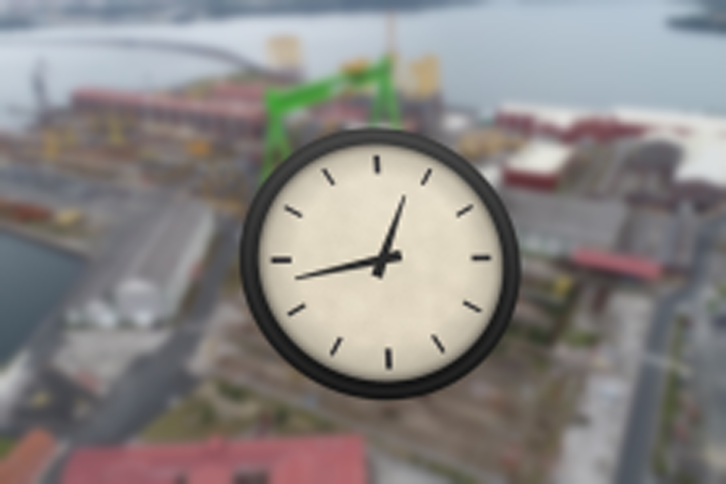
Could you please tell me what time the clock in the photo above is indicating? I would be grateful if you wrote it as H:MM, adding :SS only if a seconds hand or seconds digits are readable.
12:43
